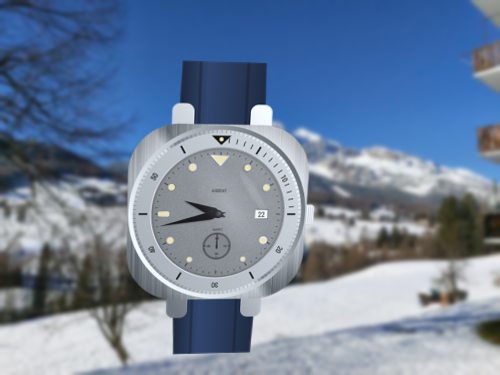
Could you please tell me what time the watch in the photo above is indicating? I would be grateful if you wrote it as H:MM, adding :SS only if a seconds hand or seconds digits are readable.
9:43
